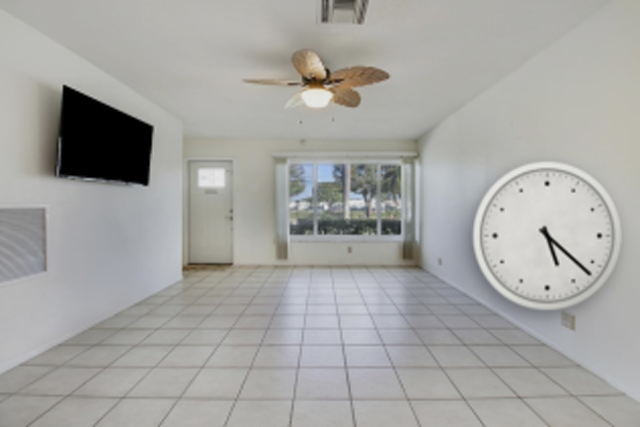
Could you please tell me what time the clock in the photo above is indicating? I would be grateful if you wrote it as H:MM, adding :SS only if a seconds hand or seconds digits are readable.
5:22
